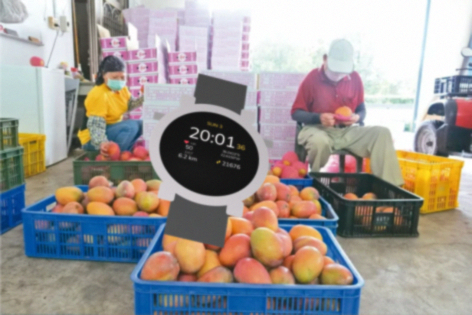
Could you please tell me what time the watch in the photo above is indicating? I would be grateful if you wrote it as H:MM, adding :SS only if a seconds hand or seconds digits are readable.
20:01
